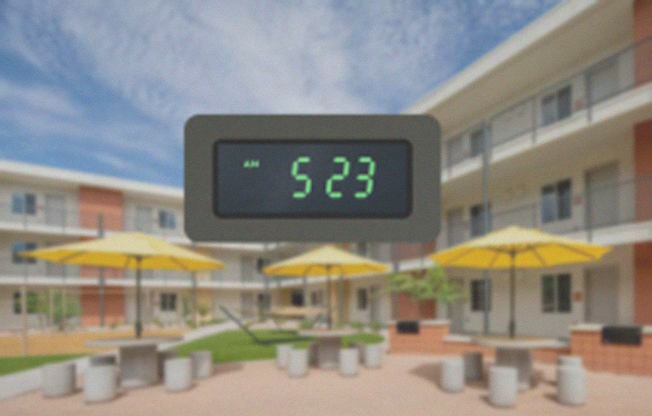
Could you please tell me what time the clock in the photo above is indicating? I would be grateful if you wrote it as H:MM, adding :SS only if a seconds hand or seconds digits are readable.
5:23
